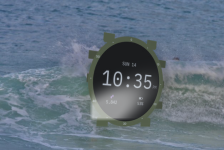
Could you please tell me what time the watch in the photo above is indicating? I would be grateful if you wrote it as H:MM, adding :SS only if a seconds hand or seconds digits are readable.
10:35
